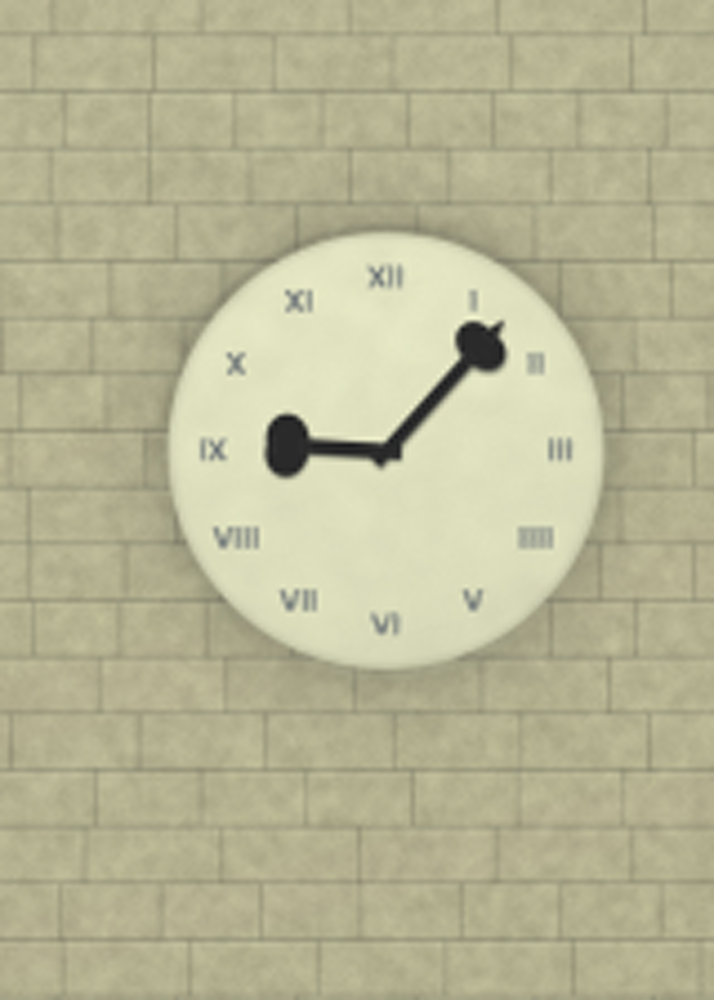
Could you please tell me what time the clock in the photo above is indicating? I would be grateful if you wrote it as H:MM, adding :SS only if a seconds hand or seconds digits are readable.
9:07
